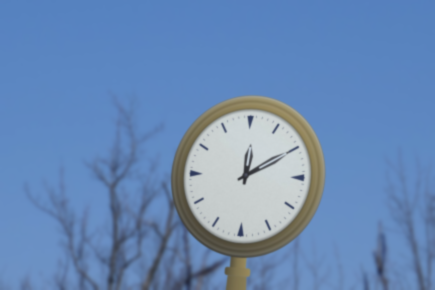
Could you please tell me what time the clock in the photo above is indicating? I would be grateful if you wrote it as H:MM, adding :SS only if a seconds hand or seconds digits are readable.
12:10
